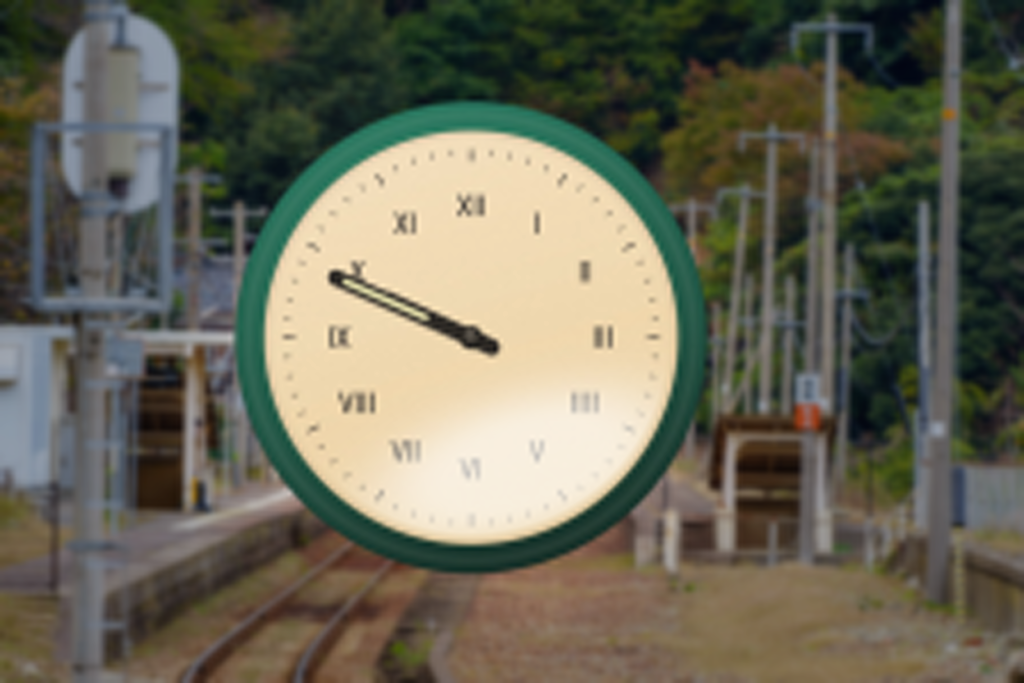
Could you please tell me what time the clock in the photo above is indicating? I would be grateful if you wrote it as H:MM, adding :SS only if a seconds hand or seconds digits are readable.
9:49
